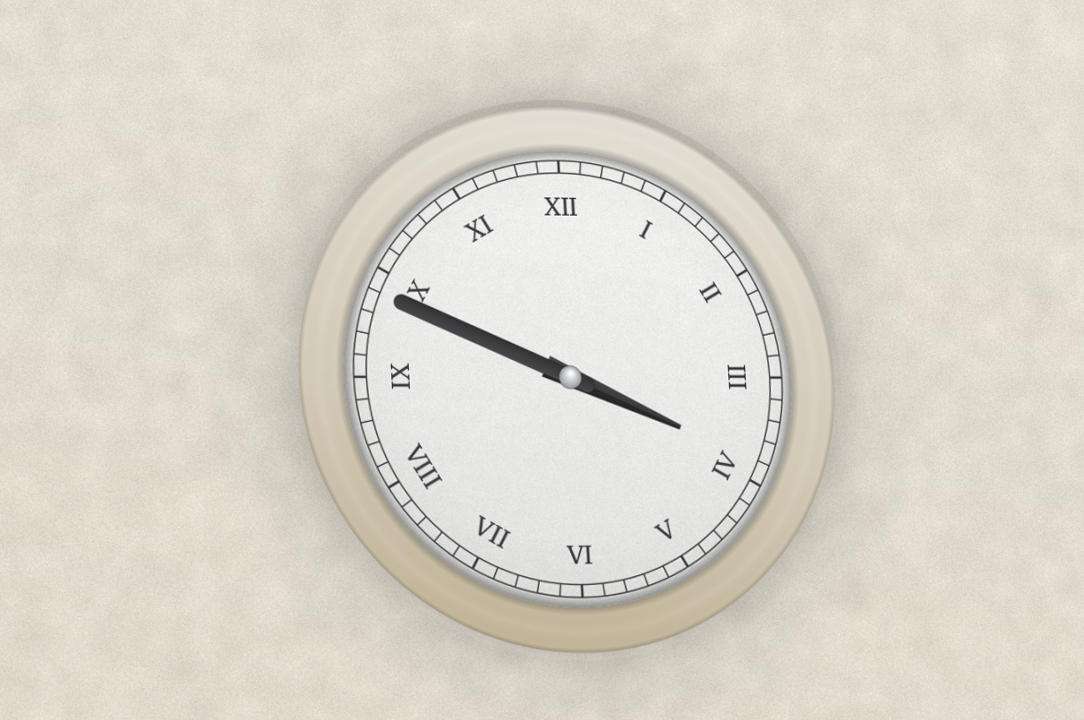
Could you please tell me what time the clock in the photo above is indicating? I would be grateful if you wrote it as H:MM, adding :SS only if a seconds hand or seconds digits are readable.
3:49
